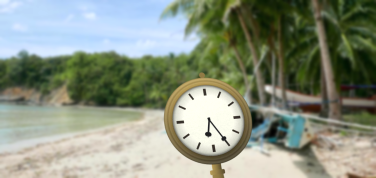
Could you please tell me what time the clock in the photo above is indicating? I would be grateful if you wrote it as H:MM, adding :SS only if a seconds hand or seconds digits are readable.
6:25
